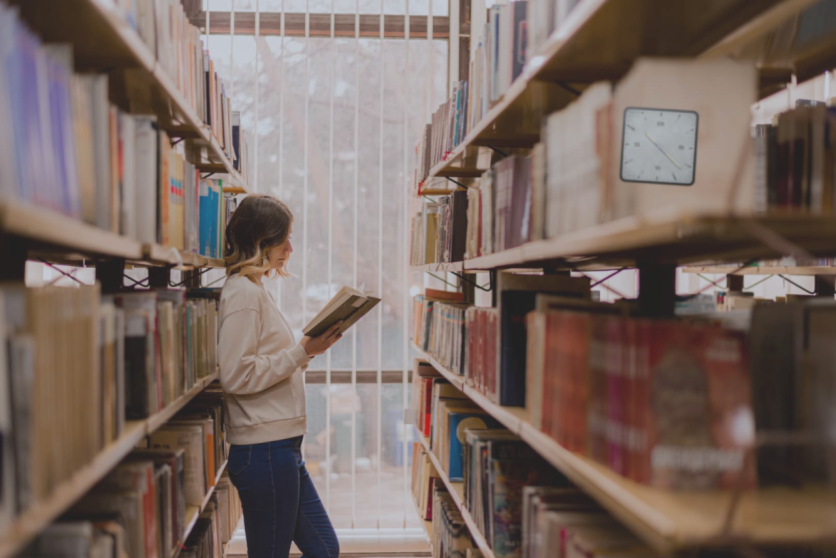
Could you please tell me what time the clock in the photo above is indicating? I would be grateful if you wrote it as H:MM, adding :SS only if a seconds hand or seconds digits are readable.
10:22
